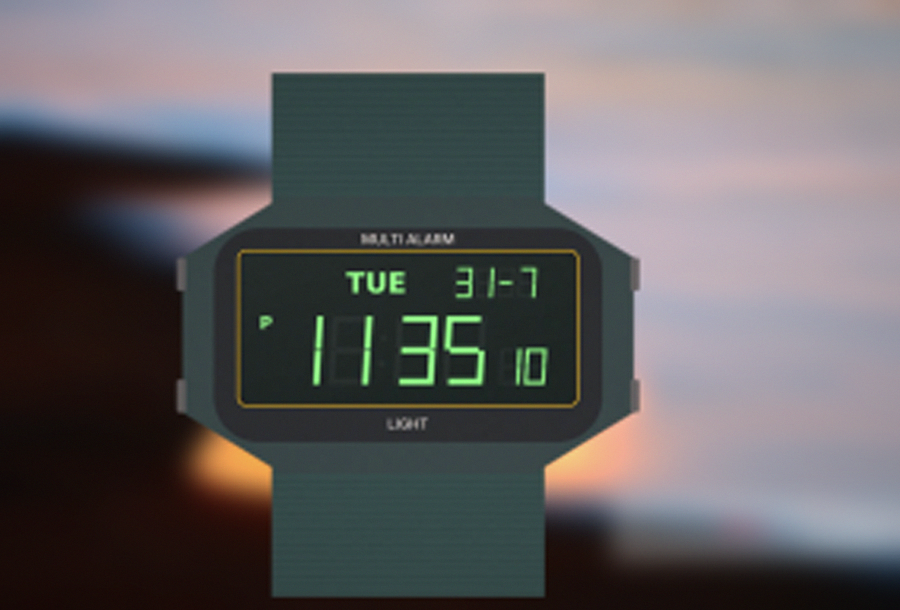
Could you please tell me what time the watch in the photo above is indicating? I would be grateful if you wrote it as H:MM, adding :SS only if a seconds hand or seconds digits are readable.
11:35:10
